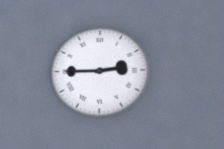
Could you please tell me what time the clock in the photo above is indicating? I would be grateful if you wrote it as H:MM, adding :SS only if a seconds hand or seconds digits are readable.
2:45
